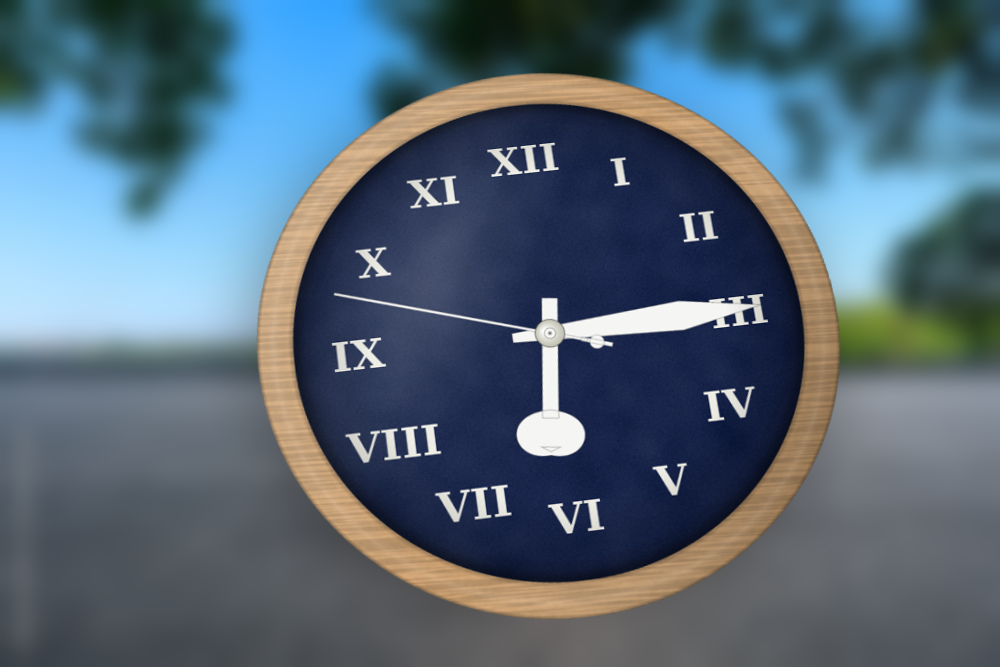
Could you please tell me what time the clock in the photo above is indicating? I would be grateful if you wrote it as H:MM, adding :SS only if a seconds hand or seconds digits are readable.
6:14:48
